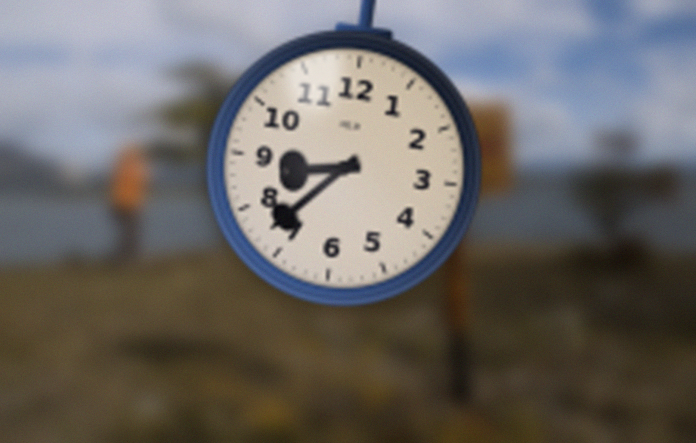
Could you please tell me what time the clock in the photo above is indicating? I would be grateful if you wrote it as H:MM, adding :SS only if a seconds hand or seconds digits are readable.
8:37
